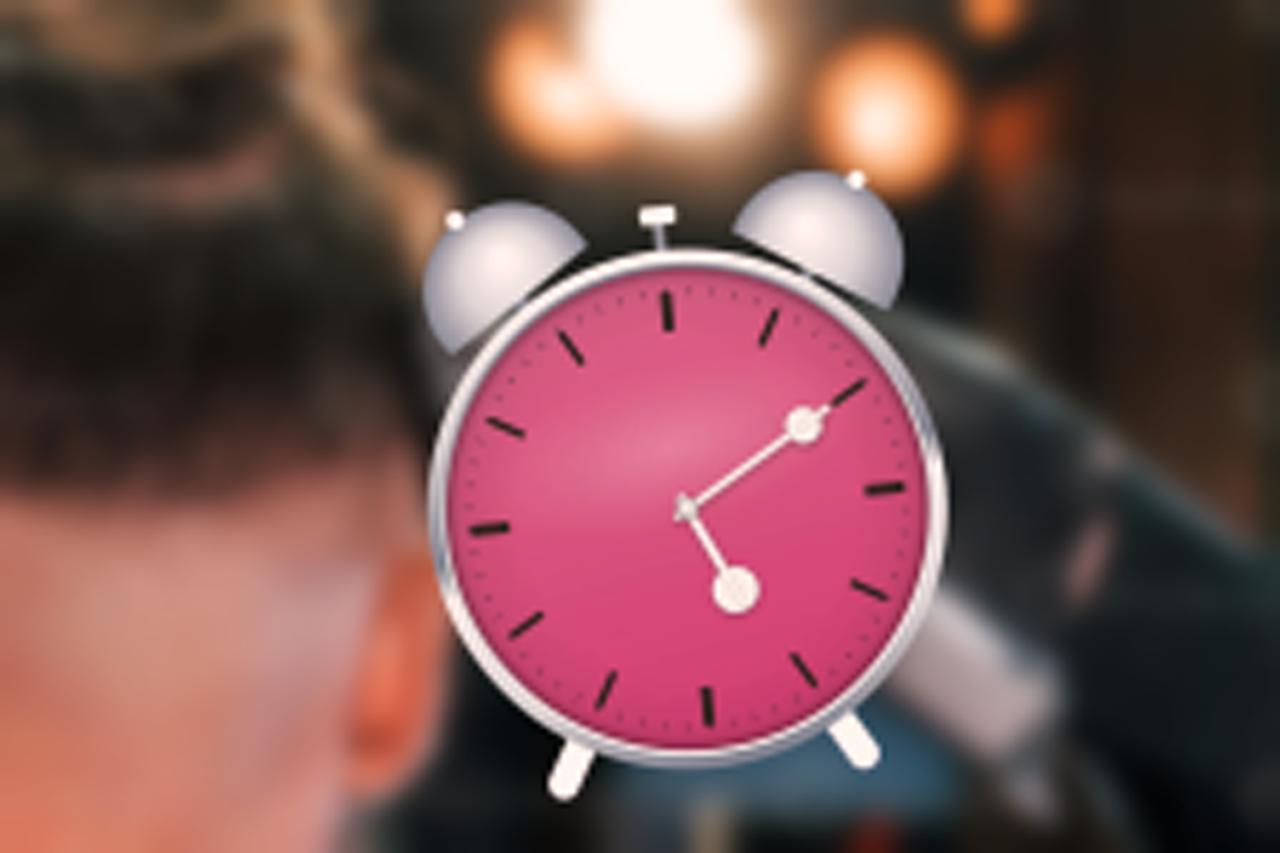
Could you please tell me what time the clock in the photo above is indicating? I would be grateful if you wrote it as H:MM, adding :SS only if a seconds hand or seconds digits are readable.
5:10
